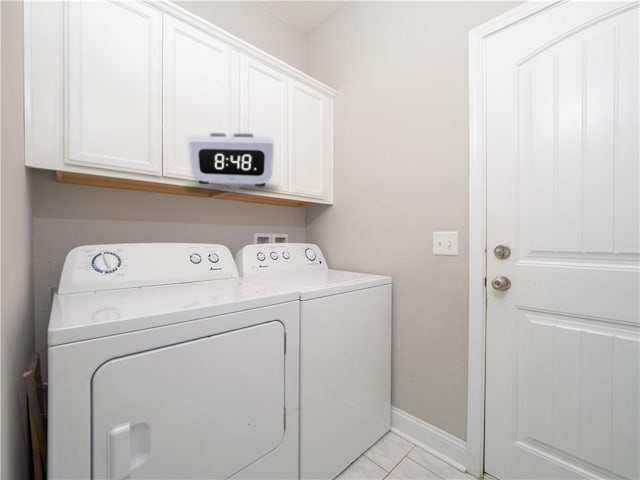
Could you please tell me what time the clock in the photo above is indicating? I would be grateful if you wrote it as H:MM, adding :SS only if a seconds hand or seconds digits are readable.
8:48
